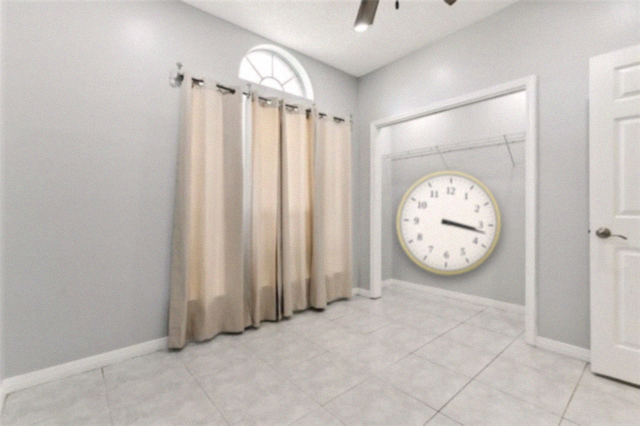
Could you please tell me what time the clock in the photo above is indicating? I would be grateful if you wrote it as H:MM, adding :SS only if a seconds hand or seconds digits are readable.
3:17
